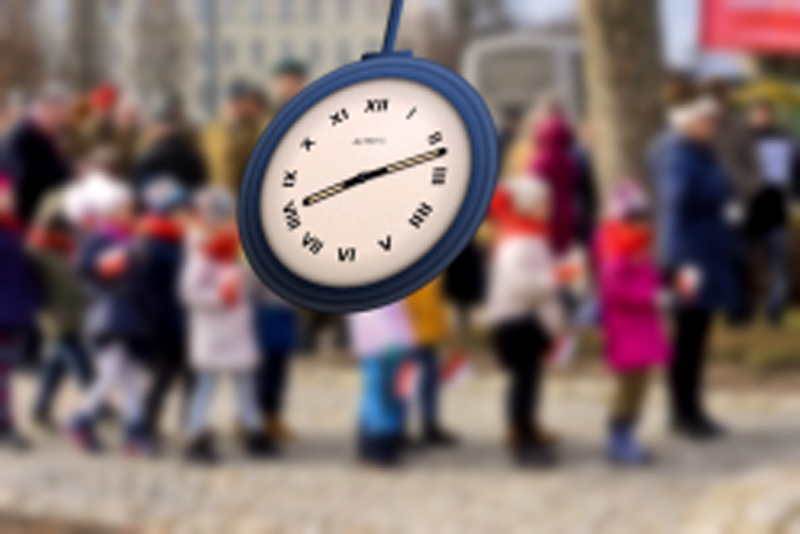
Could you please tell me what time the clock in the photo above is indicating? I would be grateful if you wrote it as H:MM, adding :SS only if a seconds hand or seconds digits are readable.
8:12
